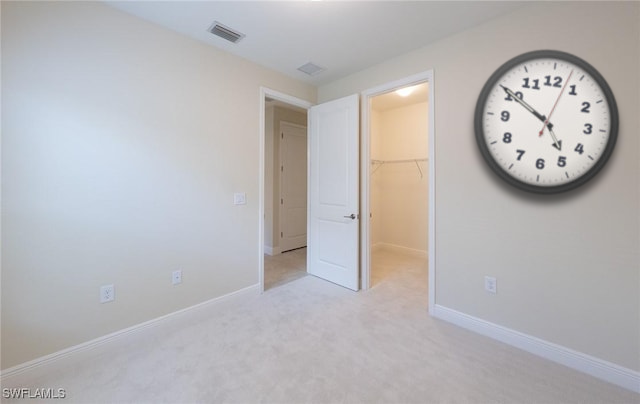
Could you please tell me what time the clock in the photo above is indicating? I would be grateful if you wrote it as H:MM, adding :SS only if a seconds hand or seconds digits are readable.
4:50:03
